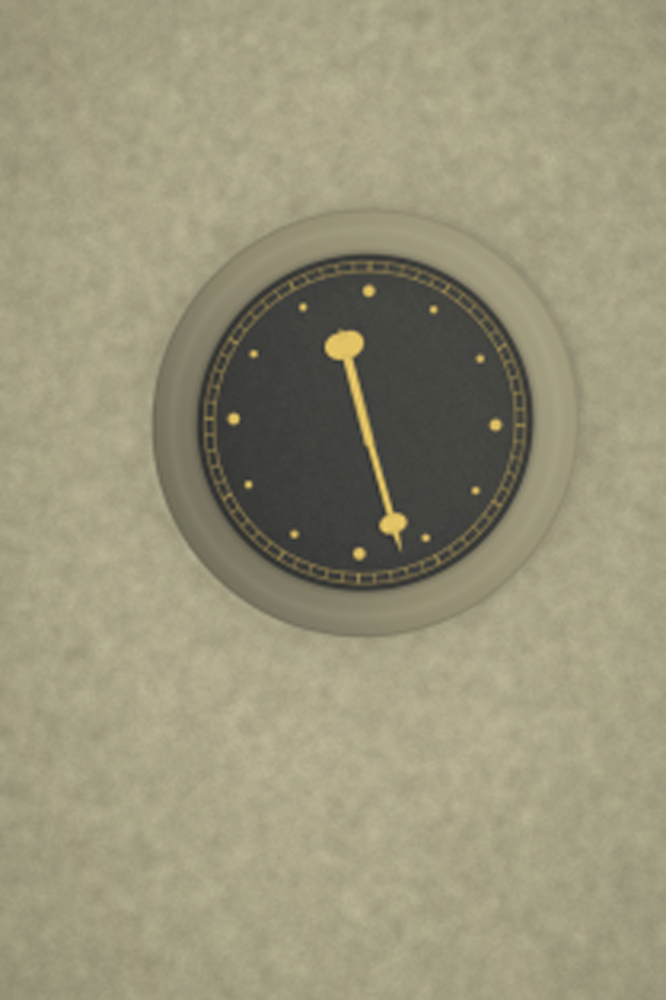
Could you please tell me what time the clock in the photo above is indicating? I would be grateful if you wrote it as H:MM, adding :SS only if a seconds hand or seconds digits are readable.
11:27
